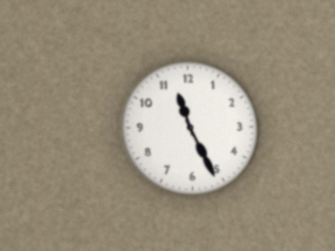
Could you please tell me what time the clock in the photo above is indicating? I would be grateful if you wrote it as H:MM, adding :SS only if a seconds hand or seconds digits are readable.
11:26
